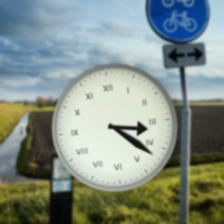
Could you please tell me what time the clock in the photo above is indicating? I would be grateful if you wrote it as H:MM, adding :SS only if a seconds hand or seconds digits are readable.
3:22
